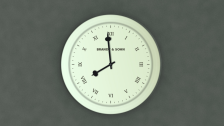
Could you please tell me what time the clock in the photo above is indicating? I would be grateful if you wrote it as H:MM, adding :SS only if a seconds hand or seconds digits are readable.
7:59
